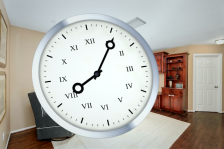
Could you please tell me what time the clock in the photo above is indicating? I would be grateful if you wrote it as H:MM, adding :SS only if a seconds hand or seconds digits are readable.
8:06
